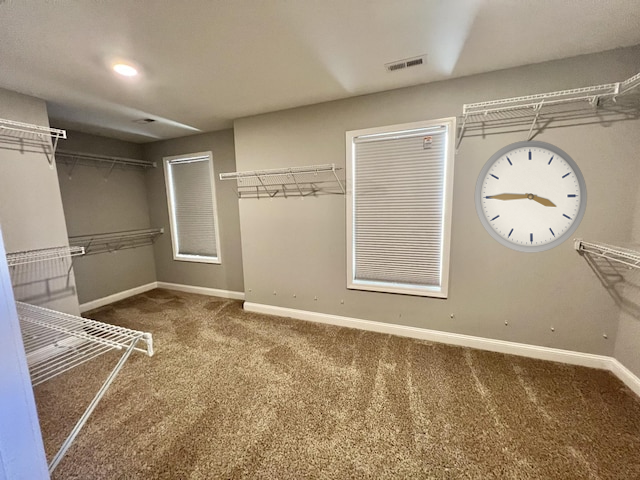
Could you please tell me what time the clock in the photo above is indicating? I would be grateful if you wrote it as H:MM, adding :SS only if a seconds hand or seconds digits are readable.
3:45
